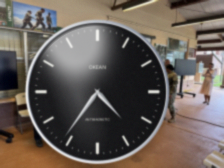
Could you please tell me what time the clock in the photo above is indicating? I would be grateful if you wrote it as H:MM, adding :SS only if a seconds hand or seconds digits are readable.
4:36
